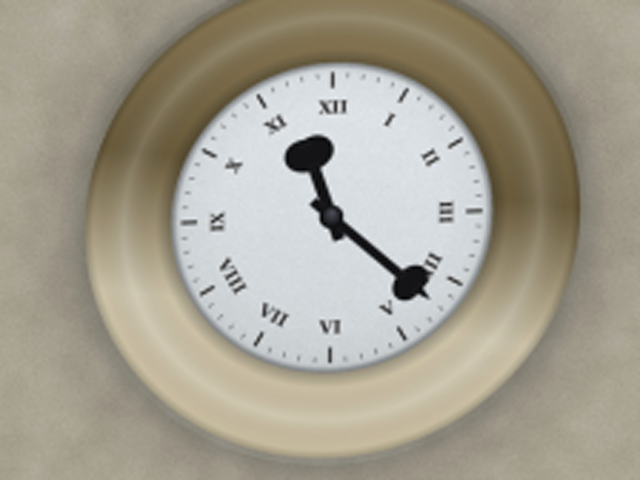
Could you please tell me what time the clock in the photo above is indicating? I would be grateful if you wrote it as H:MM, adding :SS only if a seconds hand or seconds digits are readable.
11:22
